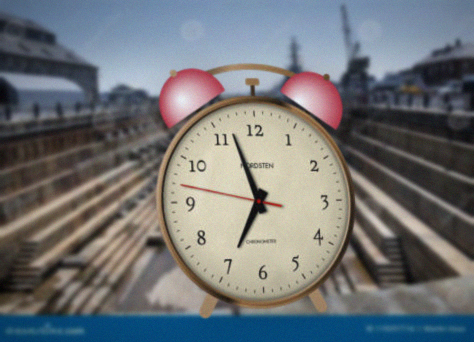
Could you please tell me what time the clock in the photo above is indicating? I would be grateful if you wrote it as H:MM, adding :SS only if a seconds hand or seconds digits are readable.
6:56:47
